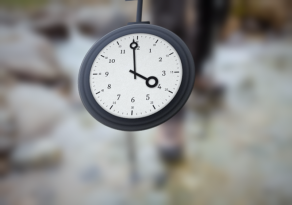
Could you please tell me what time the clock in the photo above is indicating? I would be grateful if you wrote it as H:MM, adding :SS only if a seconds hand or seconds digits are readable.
3:59
